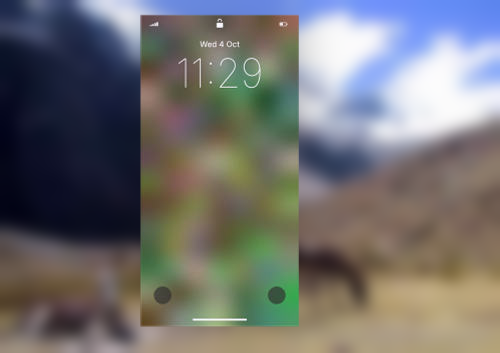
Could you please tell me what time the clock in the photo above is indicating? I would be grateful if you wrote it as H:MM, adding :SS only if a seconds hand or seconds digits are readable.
11:29
